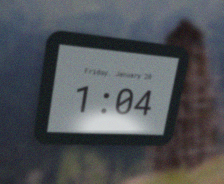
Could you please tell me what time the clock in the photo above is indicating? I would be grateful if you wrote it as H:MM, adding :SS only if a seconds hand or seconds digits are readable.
1:04
